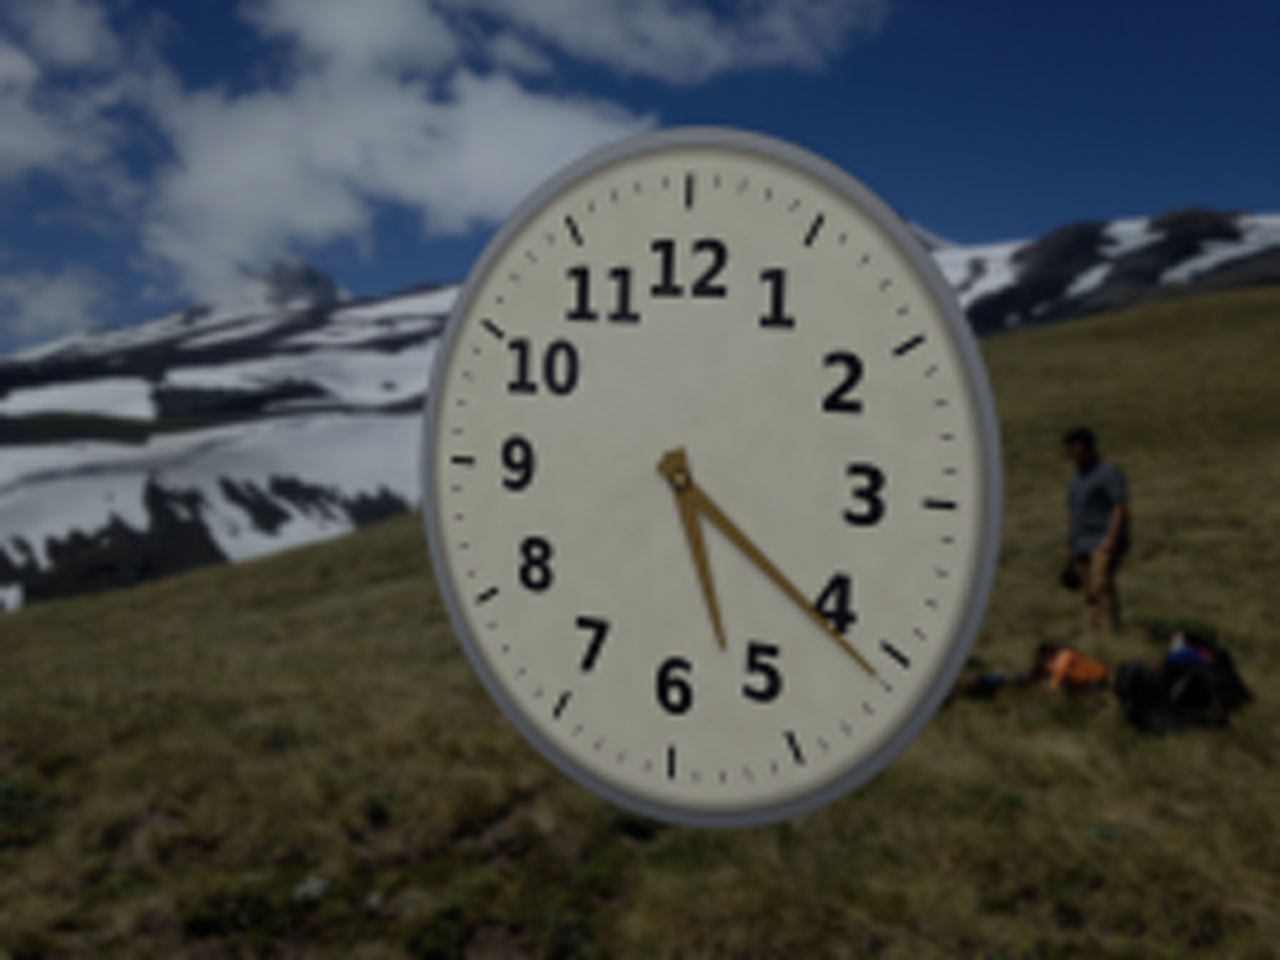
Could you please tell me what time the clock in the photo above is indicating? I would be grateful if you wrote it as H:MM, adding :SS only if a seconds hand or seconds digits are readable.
5:21
